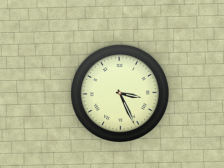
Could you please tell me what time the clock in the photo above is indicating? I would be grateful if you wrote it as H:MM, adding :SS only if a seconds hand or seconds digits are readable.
3:26
